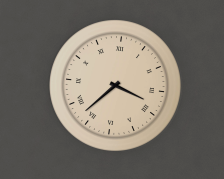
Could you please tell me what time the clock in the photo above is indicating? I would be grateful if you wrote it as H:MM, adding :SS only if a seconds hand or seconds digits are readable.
3:37
